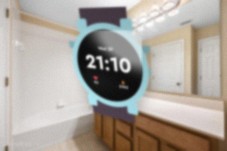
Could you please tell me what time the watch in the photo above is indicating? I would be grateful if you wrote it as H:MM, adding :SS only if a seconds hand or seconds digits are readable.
21:10
